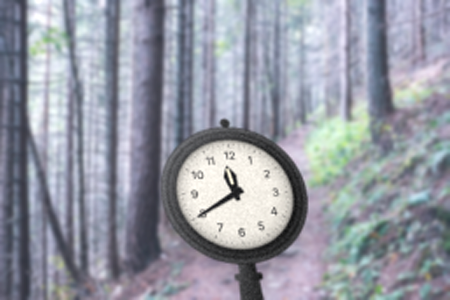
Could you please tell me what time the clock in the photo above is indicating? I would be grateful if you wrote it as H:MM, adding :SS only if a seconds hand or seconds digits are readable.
11:40
